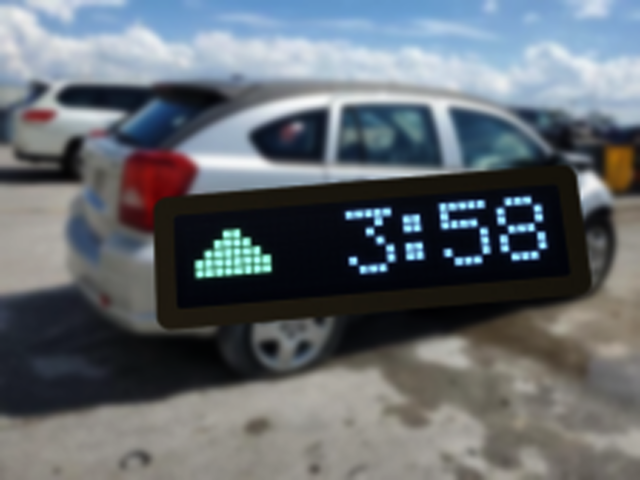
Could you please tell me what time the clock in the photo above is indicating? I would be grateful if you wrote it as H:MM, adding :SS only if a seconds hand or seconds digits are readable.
3:58
